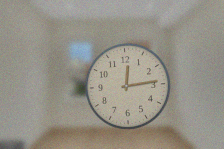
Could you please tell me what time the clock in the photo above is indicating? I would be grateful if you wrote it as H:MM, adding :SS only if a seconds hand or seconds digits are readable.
12:14
